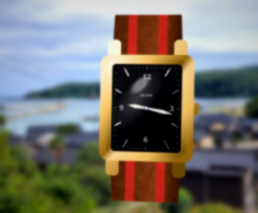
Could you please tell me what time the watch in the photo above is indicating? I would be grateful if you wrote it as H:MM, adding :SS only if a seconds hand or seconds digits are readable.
9:17
